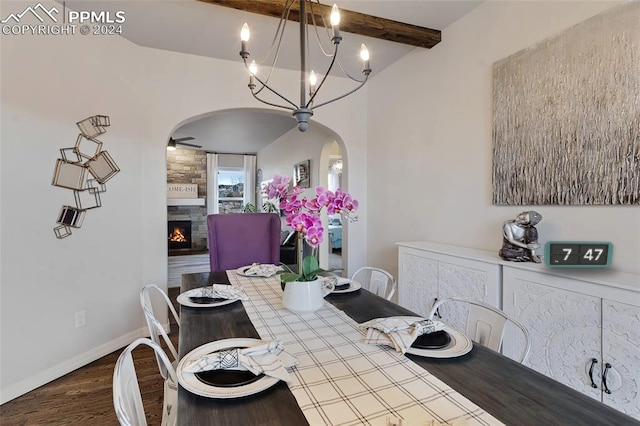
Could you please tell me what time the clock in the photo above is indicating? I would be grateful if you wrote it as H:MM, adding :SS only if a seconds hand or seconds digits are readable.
7:47
